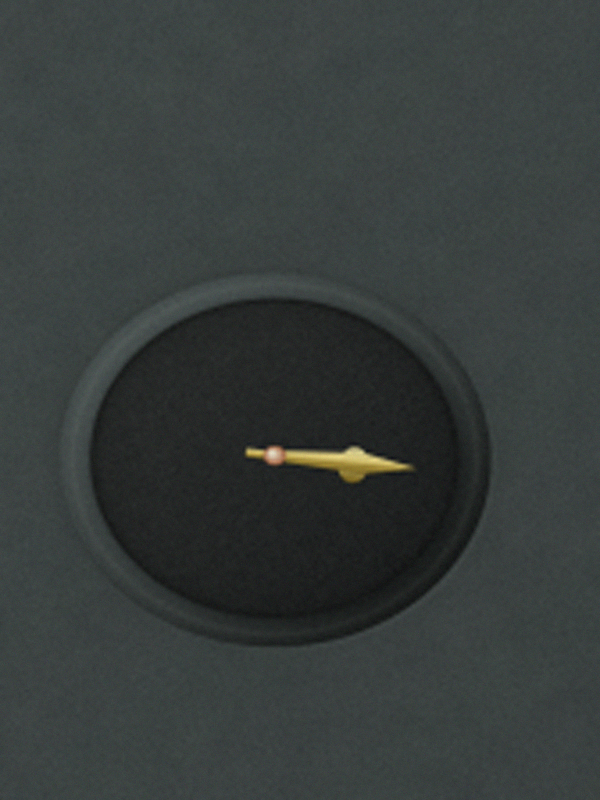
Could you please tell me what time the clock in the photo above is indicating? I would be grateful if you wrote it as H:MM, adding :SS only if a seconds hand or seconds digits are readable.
3:16
